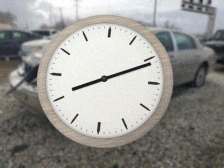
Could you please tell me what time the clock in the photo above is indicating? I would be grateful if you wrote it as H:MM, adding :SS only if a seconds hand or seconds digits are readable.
8:11
